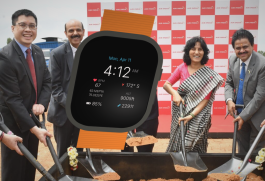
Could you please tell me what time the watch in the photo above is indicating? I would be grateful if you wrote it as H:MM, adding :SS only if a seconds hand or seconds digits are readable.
4:12
